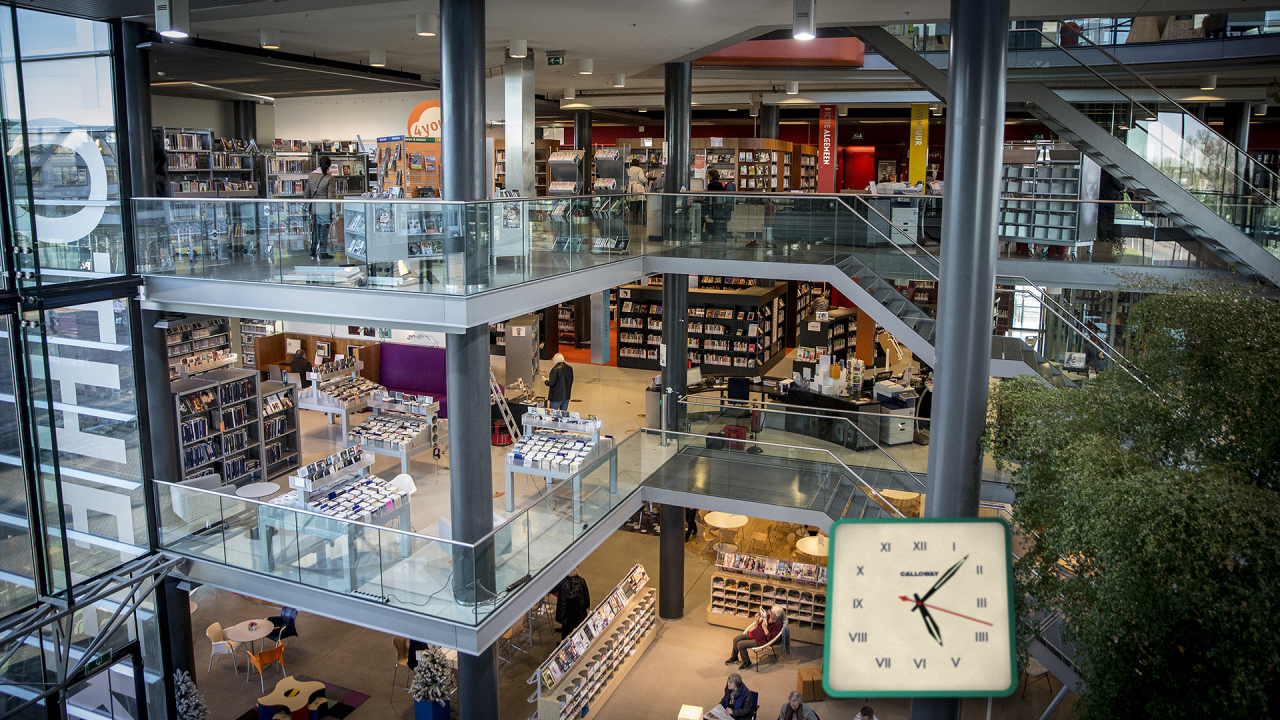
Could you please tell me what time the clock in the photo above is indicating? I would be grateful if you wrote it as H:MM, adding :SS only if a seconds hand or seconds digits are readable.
5:07:18
